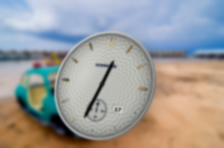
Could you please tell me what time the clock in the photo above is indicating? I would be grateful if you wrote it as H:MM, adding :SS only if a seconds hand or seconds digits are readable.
12:33
